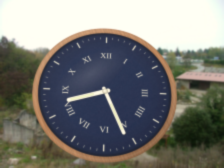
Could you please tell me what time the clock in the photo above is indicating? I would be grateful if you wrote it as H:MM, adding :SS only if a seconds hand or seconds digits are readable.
8:26
